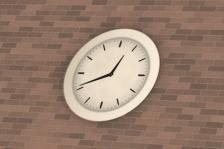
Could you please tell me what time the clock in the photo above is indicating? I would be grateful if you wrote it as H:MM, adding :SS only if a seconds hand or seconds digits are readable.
12:41
